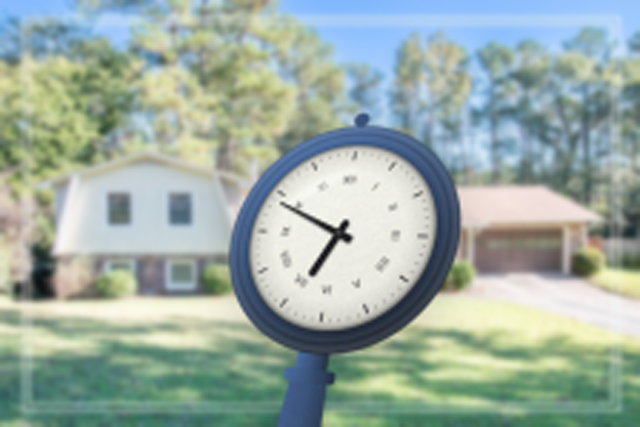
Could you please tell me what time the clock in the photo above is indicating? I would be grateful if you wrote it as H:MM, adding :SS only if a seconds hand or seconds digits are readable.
6:49
